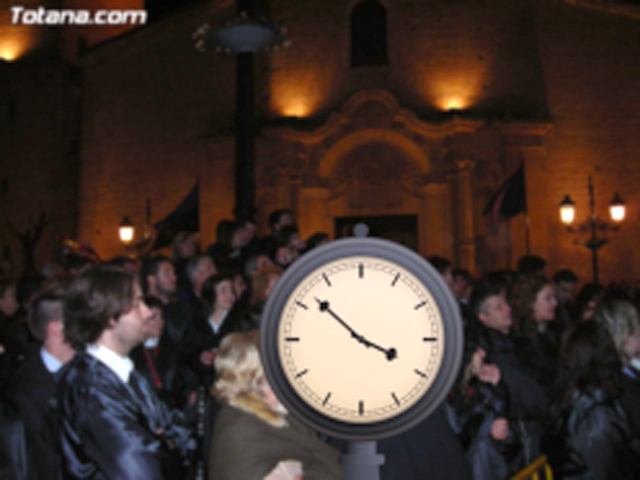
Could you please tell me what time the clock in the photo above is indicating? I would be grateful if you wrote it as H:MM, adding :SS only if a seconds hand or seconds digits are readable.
3:52
